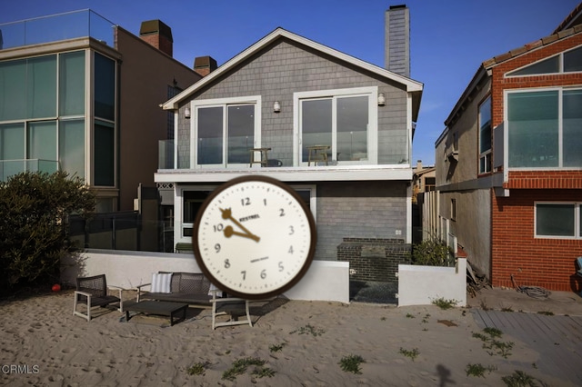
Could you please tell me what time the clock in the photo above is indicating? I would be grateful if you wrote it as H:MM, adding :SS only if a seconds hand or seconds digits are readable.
9:54
